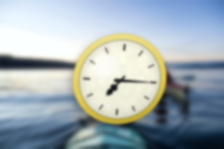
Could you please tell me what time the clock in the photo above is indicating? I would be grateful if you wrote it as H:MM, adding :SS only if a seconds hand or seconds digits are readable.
7:15
